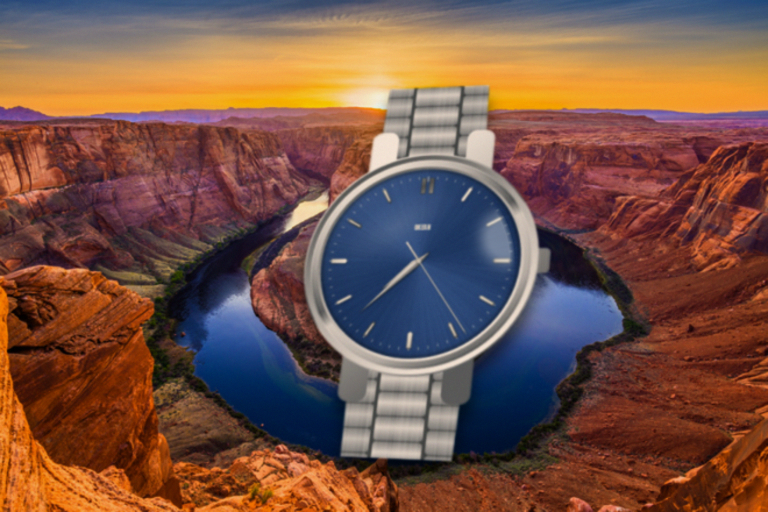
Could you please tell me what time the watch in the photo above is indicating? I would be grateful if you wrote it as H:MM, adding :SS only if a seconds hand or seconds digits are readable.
7:37:24
